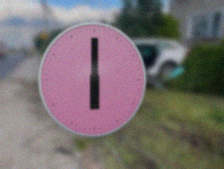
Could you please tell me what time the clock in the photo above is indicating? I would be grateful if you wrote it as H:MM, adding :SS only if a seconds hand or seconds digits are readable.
6:00
